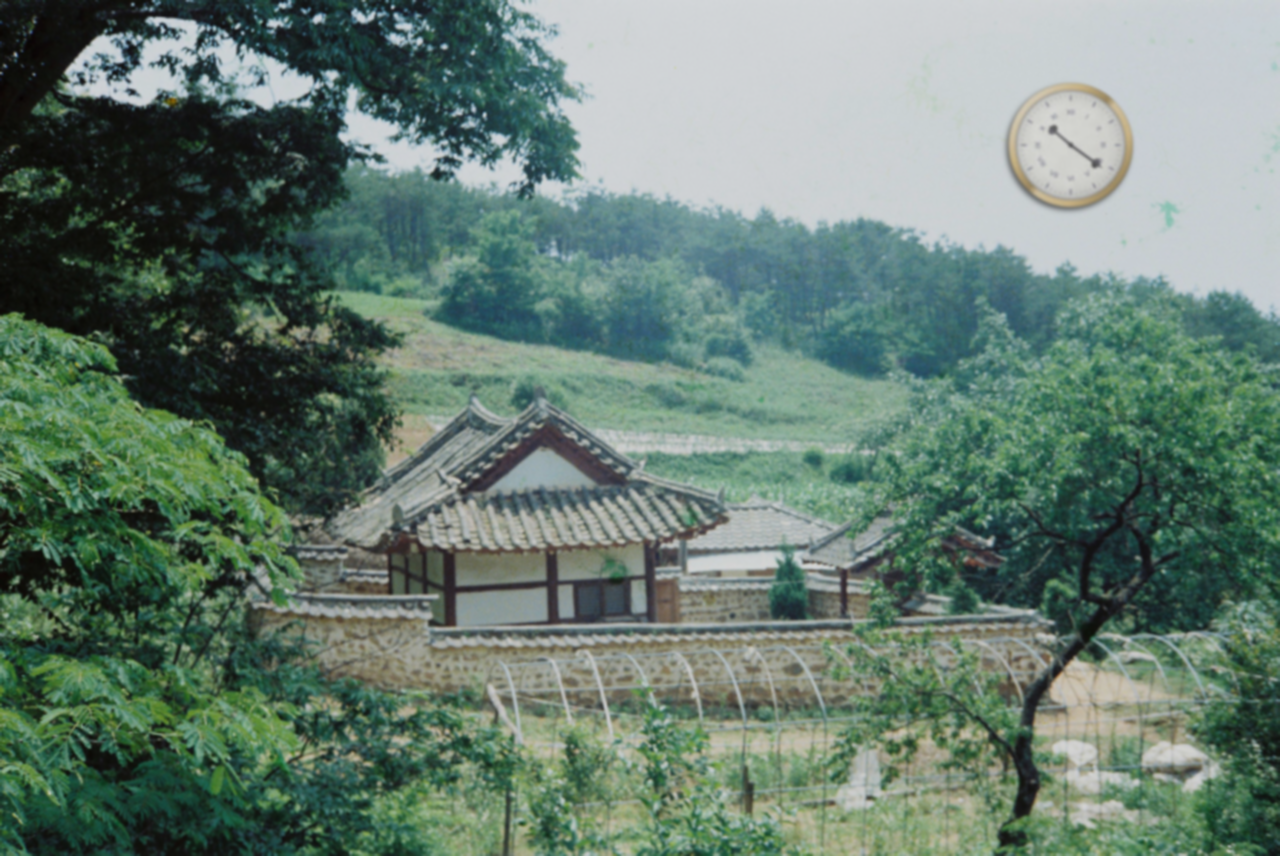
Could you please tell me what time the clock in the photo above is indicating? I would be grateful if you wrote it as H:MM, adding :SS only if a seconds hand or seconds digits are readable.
10:21
